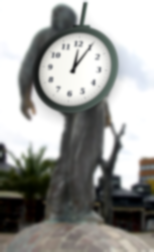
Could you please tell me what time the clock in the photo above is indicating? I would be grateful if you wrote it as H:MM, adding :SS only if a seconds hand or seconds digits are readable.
12:05
